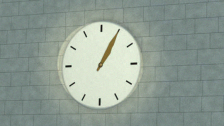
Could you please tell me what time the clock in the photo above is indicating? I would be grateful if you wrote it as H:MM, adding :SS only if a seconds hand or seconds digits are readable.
1:05
